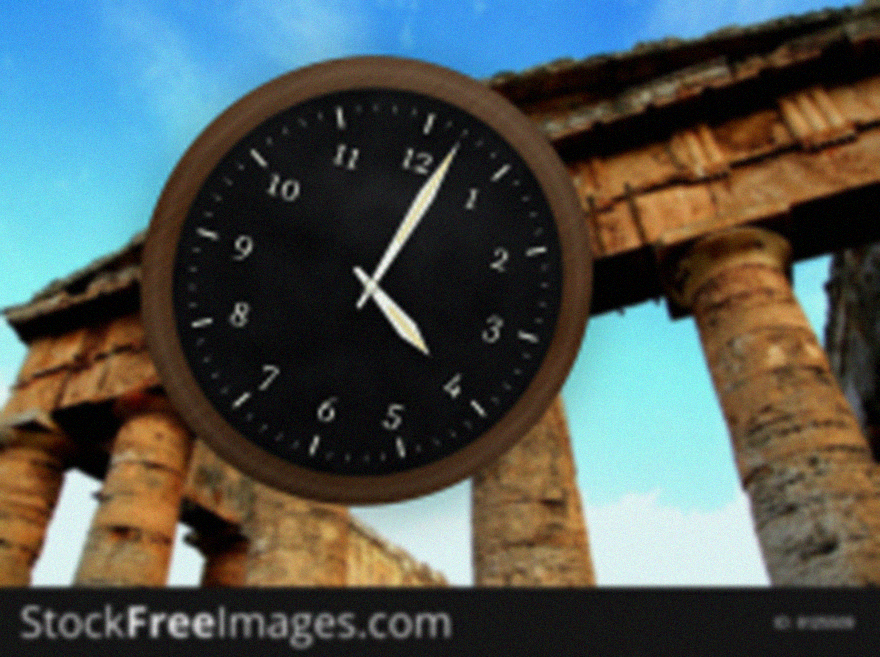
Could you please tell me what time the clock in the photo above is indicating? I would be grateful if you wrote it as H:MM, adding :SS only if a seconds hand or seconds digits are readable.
4:02
